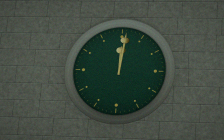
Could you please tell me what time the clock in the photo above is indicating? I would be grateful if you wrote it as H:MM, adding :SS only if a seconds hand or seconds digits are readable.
12:01
